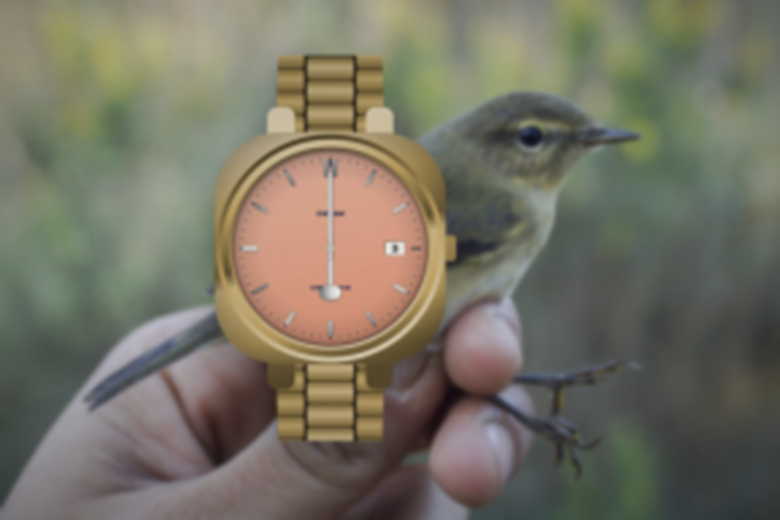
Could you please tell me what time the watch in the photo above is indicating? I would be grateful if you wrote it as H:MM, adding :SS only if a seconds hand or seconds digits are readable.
6:00
